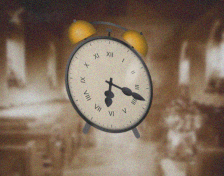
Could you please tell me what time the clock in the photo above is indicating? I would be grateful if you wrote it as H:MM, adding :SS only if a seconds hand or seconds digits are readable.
6:18
